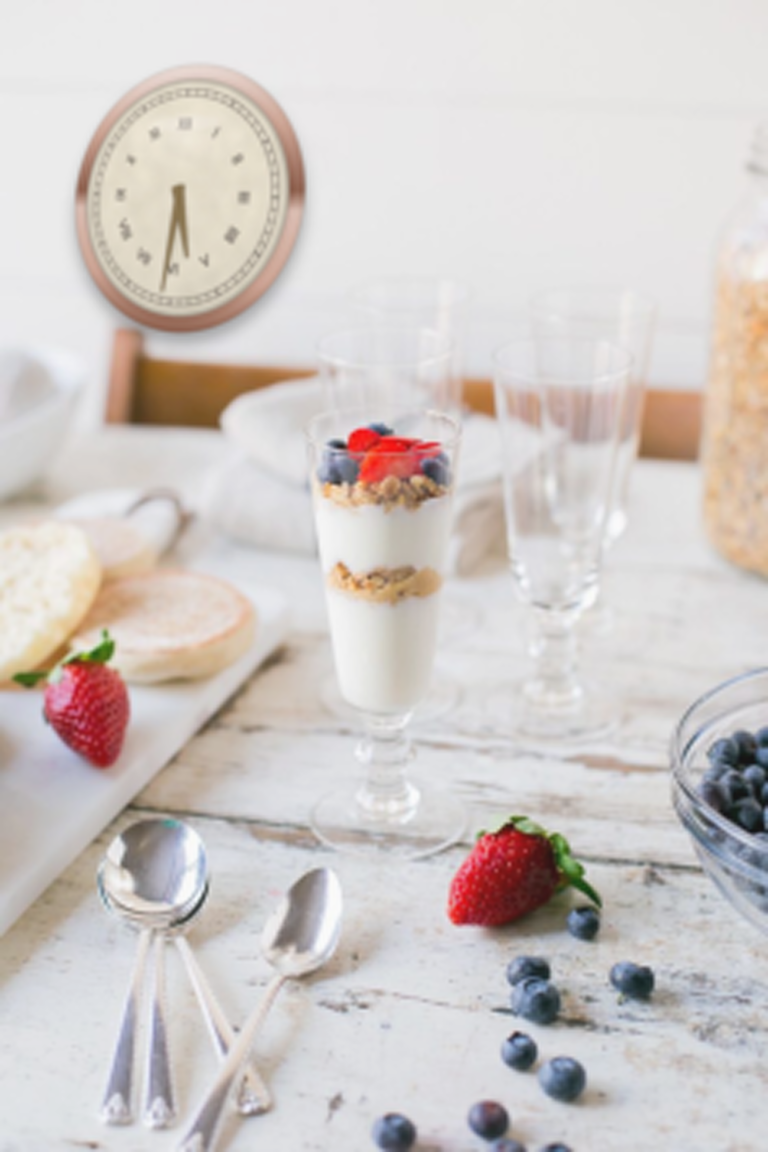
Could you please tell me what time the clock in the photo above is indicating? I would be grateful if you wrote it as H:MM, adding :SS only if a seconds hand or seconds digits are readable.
5:31
